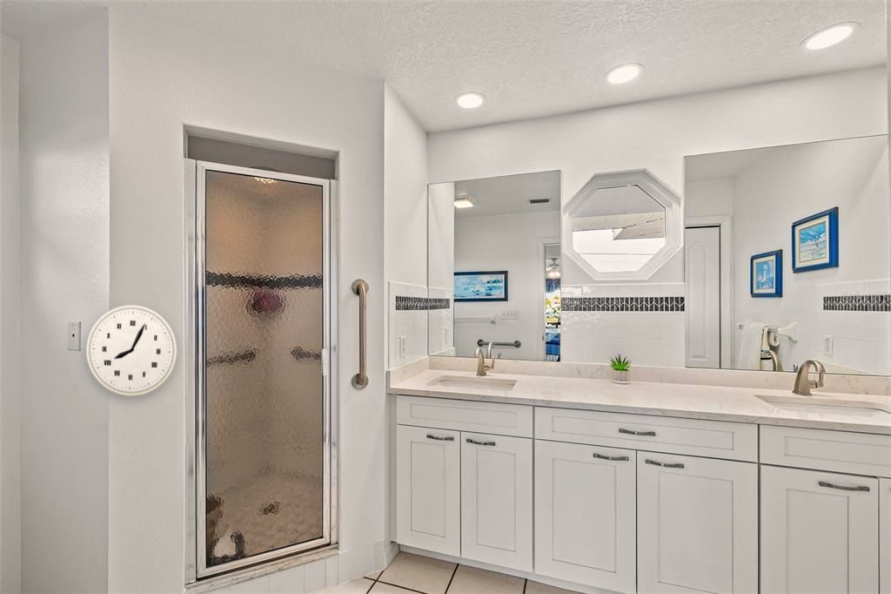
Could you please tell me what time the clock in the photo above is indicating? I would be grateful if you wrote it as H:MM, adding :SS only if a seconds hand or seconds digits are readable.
8:04
